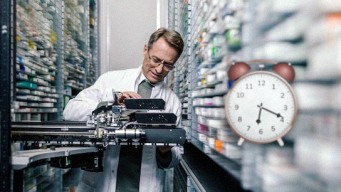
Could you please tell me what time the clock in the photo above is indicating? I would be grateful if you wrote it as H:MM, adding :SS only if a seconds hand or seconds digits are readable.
6:19
